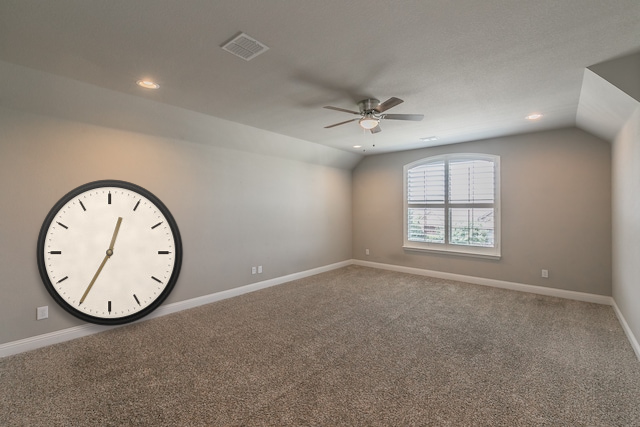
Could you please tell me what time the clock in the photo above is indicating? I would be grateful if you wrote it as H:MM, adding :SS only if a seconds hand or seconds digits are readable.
12:35
